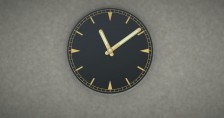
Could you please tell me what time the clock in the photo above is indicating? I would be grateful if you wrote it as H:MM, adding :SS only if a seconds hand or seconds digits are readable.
11:09
